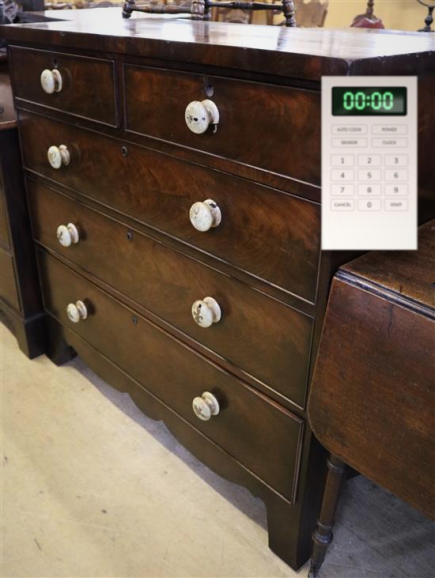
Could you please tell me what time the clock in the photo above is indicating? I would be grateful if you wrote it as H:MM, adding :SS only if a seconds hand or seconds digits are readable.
0:00
